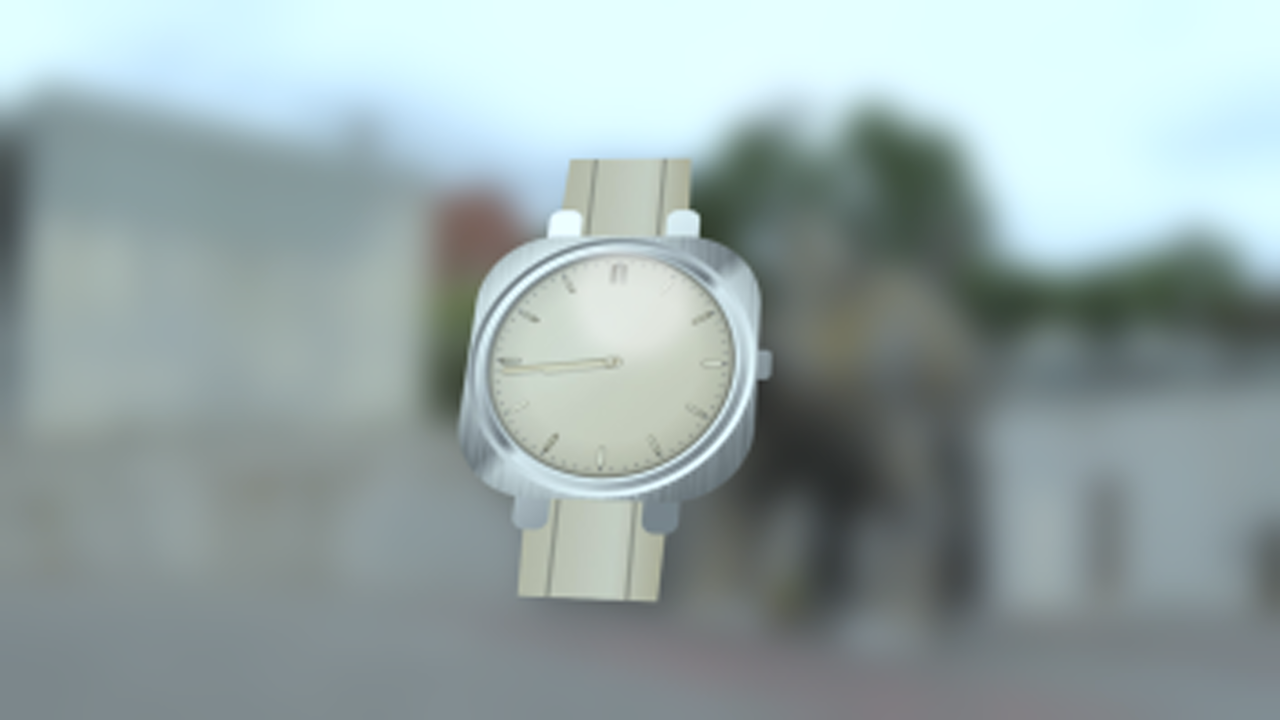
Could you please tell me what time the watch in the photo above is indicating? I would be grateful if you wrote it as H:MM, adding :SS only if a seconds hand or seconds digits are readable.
8:44
